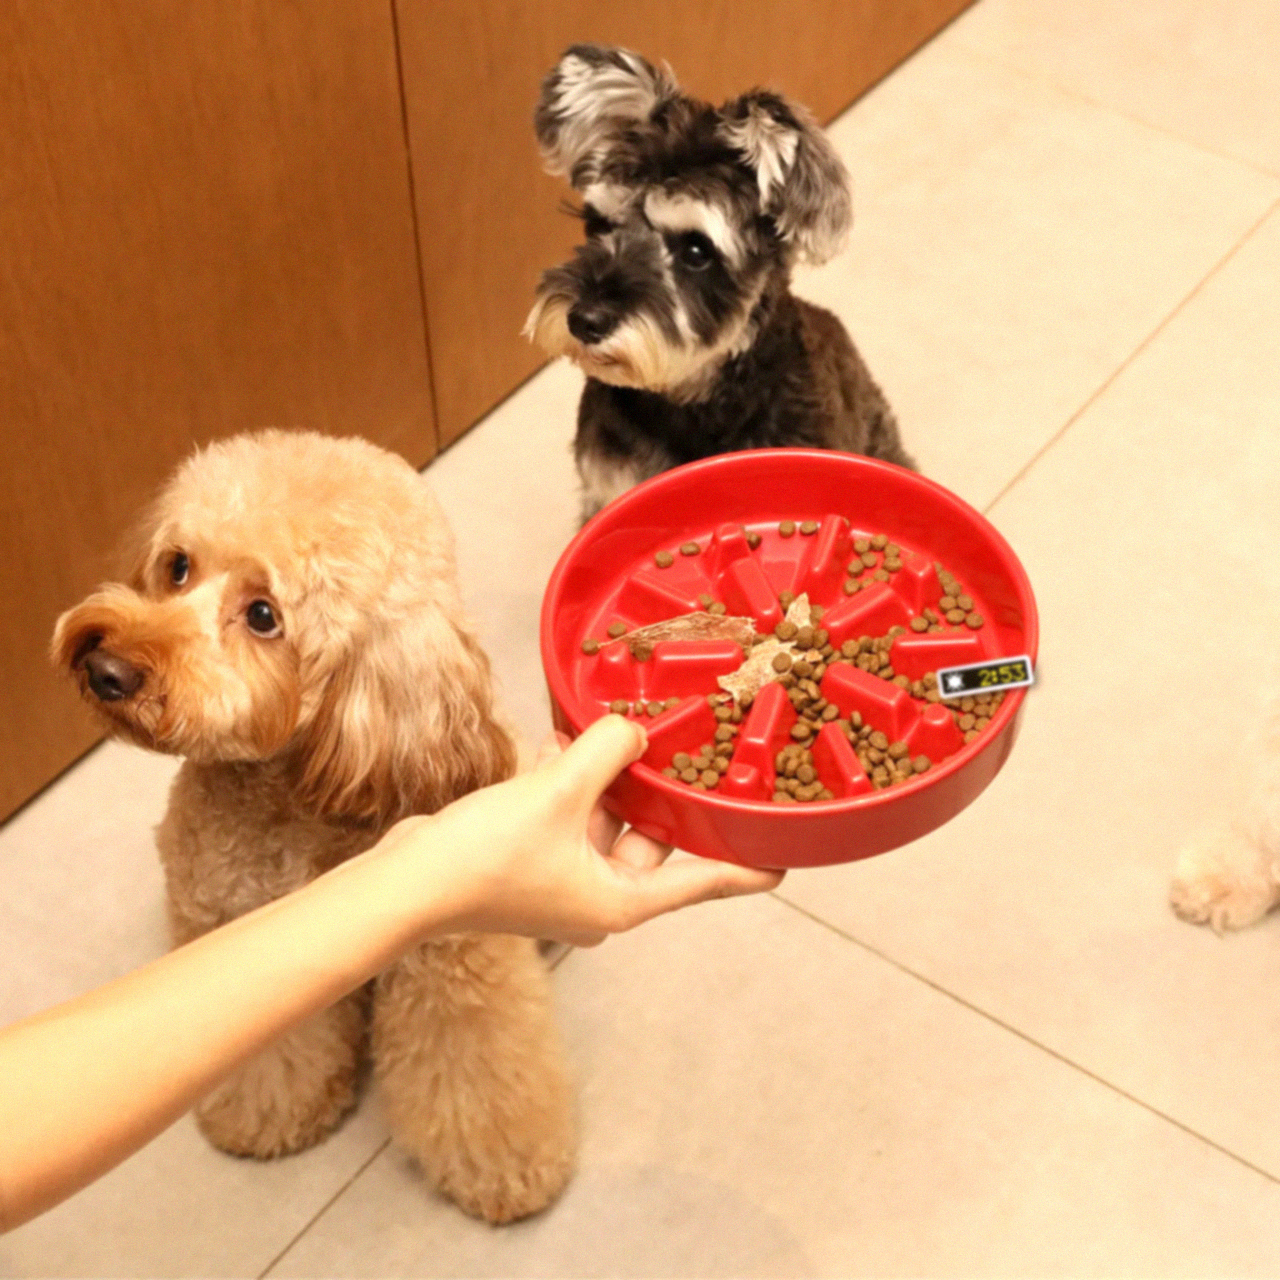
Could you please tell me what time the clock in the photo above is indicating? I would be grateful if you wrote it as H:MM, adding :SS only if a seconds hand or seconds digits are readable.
2:53
